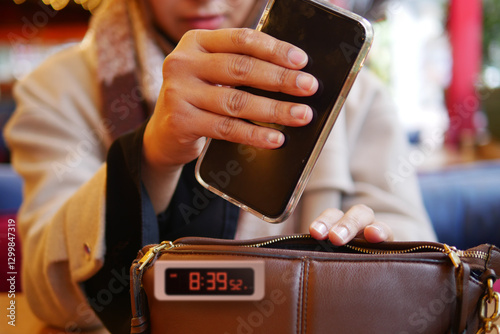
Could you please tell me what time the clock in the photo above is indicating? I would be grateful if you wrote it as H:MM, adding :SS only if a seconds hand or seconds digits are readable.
8:39
